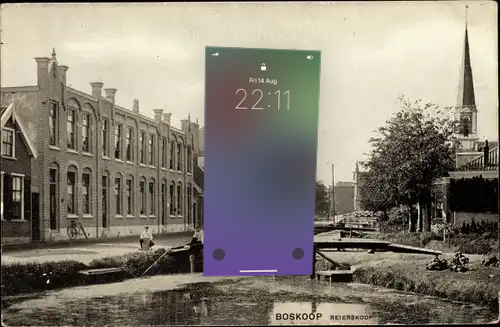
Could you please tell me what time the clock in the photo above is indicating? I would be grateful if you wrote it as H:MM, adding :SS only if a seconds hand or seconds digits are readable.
22:11
